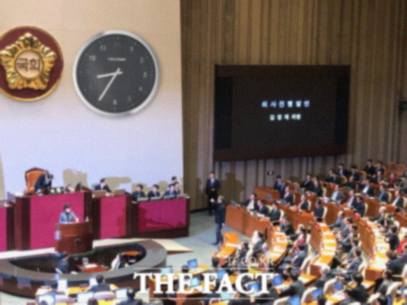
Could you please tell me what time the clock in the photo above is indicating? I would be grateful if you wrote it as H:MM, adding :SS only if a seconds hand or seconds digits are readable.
8:35
